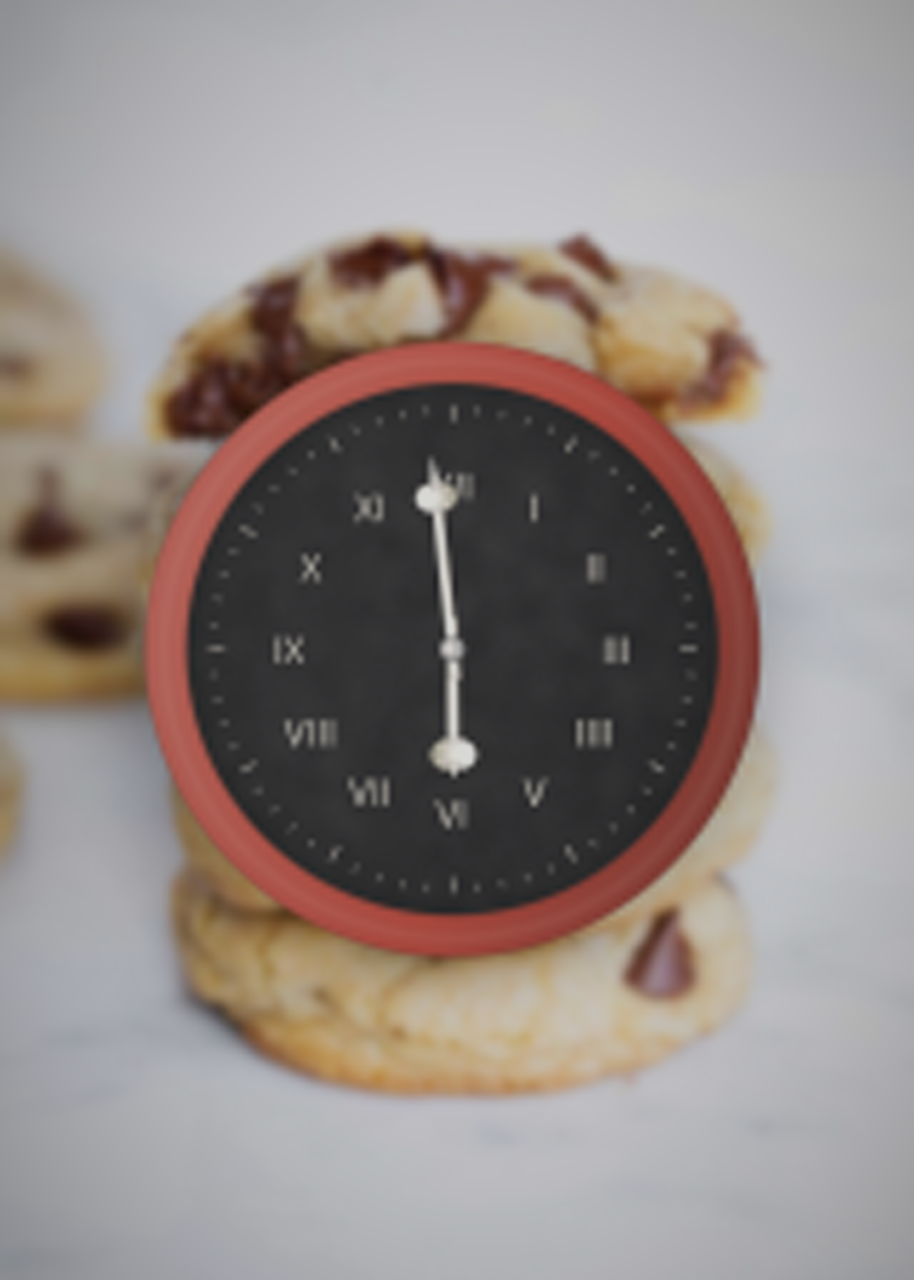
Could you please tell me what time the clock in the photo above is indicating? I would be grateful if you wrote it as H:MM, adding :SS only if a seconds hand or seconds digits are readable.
5:59
